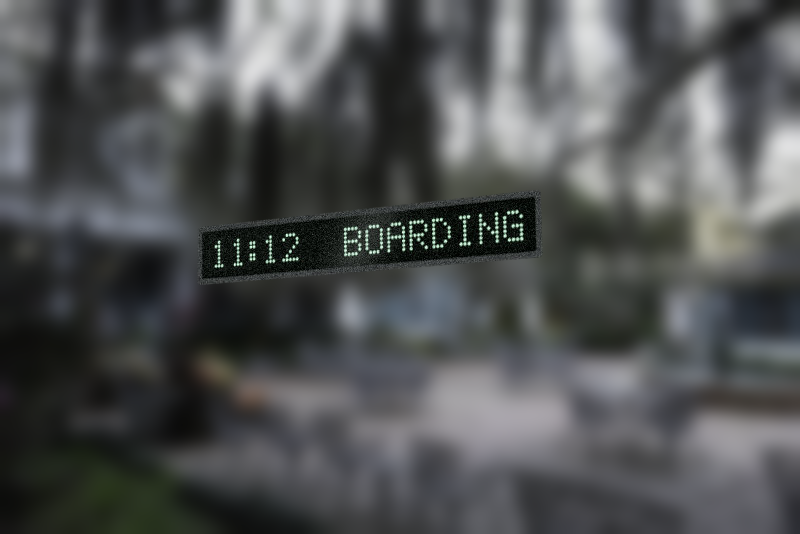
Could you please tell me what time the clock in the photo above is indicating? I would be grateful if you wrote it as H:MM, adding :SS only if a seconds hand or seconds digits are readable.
11:12
